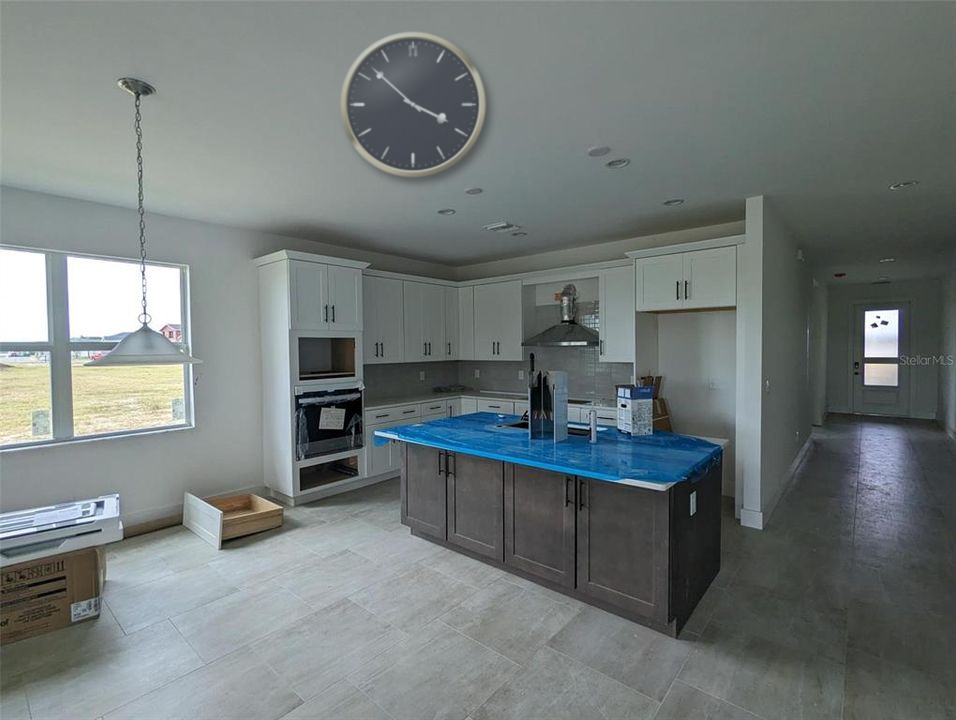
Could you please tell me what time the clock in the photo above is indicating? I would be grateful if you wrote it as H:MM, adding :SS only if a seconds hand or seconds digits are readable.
3:52
